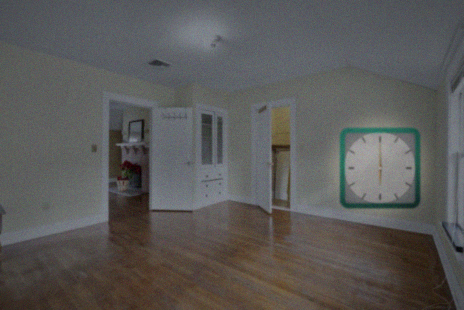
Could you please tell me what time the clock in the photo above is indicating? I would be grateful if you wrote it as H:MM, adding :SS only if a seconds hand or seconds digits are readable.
6:00
